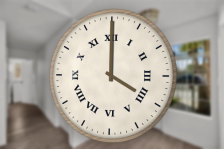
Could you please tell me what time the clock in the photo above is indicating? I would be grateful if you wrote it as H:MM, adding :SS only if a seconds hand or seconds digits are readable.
4:00
